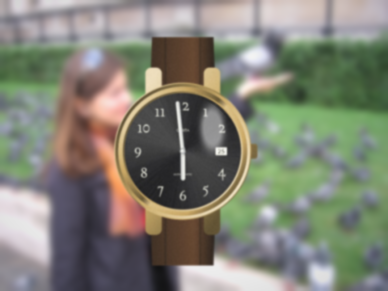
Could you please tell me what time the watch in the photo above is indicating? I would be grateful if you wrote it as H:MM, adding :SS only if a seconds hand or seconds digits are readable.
5:59
